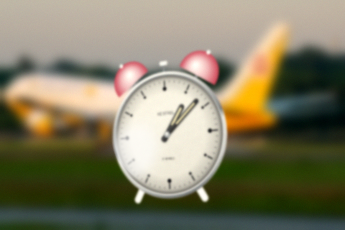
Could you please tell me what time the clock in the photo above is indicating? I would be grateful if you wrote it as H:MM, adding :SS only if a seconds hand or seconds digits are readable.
1:08
